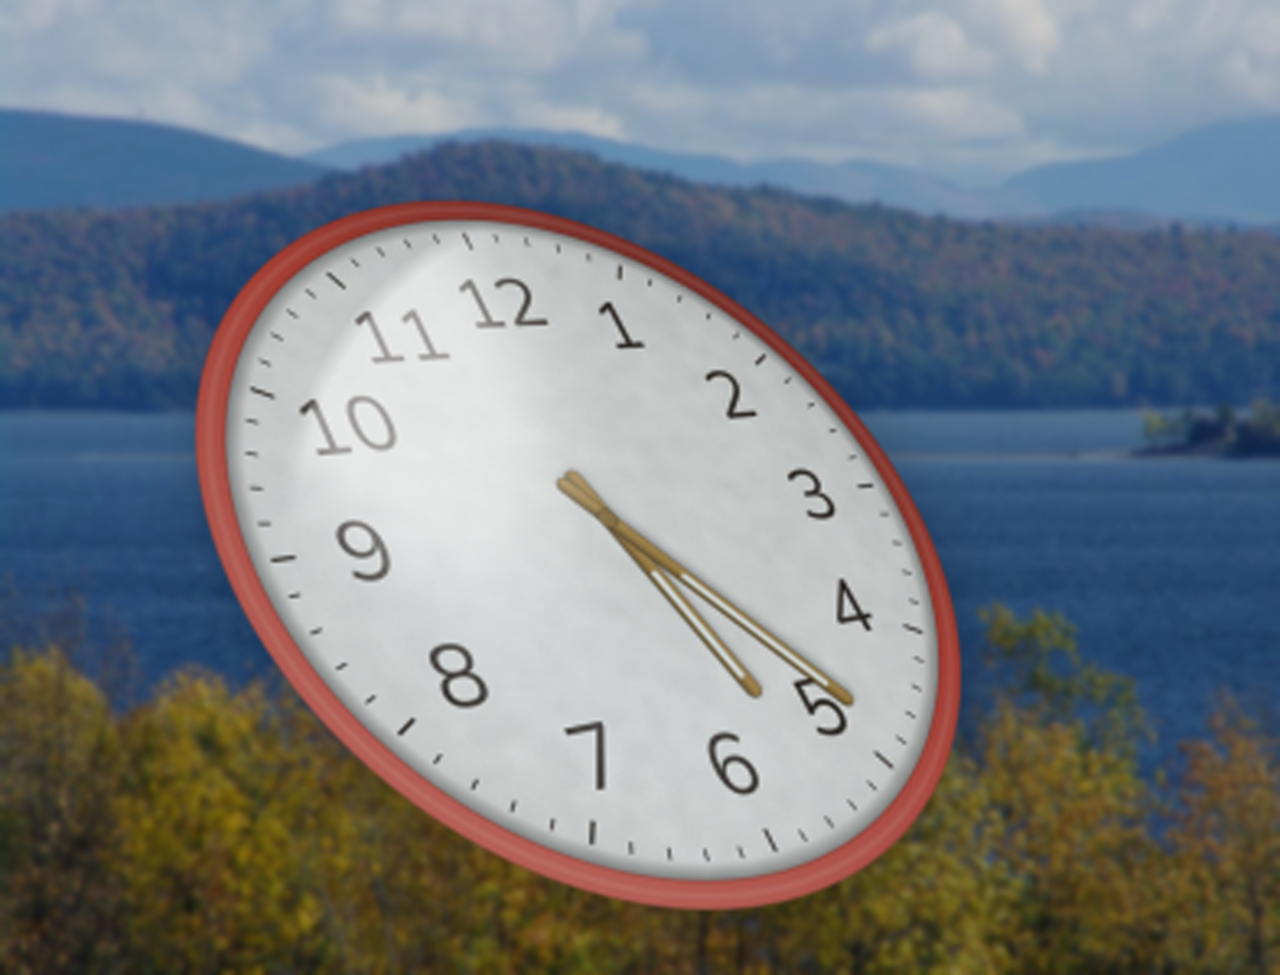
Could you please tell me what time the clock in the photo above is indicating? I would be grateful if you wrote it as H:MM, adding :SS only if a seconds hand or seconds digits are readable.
5:24
